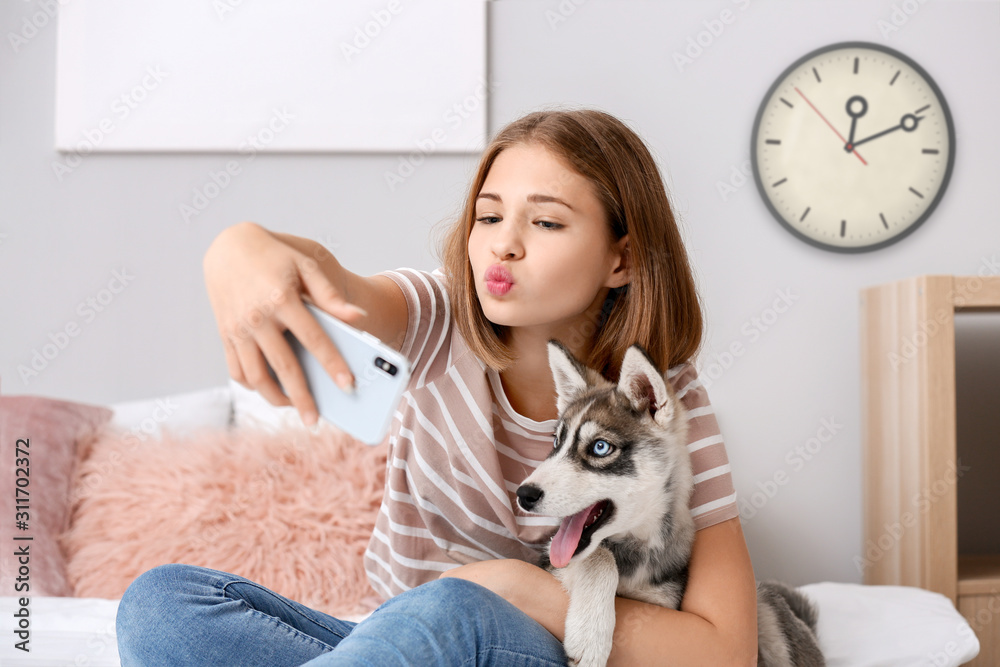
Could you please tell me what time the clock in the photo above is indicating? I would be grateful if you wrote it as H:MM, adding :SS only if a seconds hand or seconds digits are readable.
12:10:52
